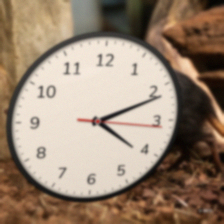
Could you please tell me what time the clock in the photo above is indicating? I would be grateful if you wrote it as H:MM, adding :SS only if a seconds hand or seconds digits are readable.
4:11:16
